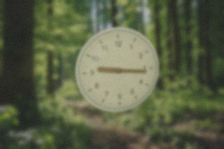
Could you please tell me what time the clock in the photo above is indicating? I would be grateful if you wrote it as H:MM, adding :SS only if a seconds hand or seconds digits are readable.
9:16
